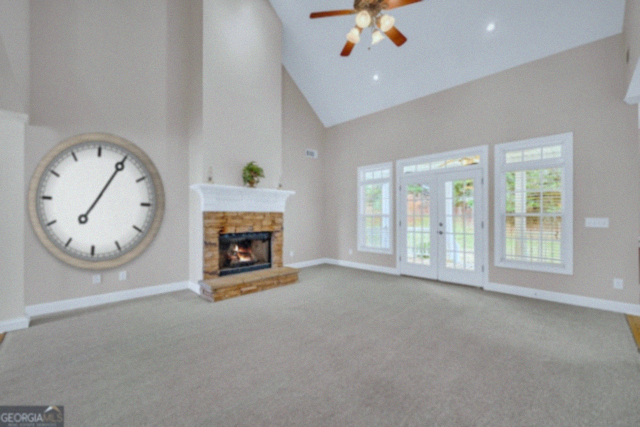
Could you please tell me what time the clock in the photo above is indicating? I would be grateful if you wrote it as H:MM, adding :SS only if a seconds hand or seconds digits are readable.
7:05
